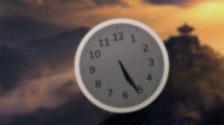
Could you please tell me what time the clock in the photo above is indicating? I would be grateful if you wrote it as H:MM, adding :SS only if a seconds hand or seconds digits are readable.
5:26
